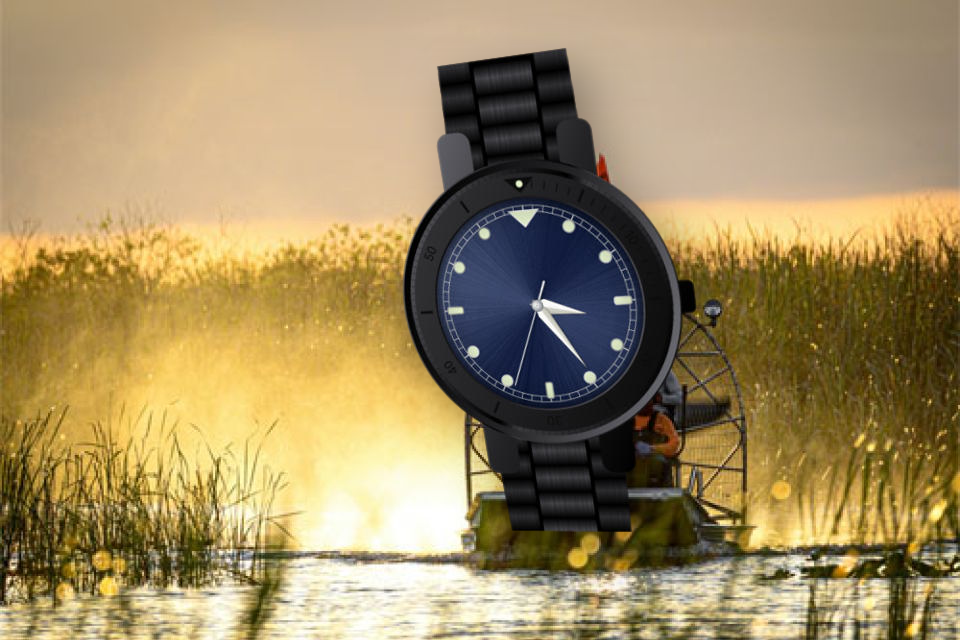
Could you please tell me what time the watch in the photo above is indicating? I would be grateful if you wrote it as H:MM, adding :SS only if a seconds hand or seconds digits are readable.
3:24:34
